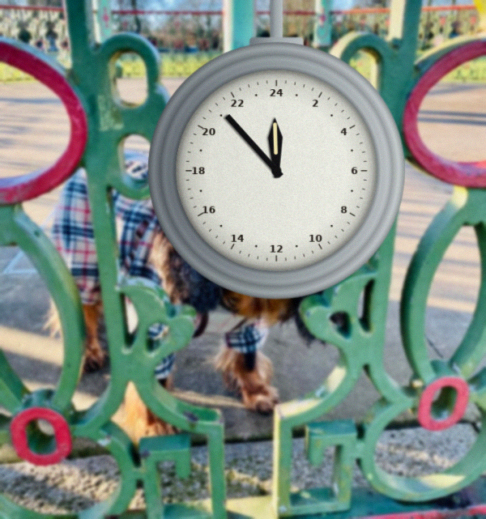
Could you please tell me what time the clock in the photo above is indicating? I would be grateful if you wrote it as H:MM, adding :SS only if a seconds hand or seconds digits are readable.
23:53
